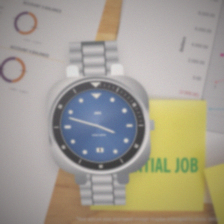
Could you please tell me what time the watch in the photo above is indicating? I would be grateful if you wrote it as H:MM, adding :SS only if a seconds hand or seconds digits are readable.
3:48
